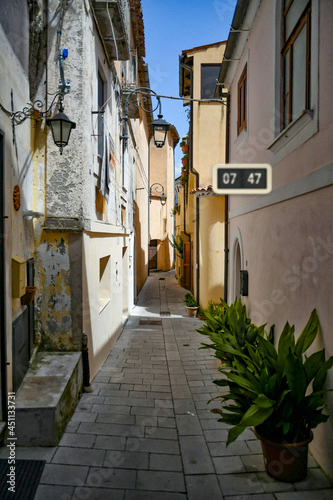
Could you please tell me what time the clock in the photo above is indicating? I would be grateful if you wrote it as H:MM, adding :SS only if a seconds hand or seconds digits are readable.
7:47
